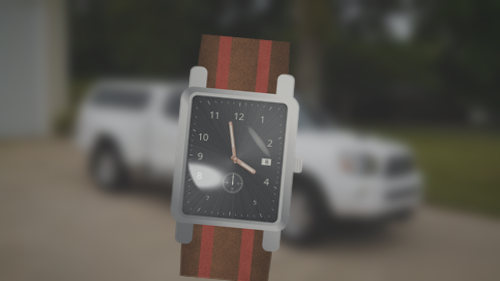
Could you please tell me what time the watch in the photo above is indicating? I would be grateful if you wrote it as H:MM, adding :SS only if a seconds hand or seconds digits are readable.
3:58
